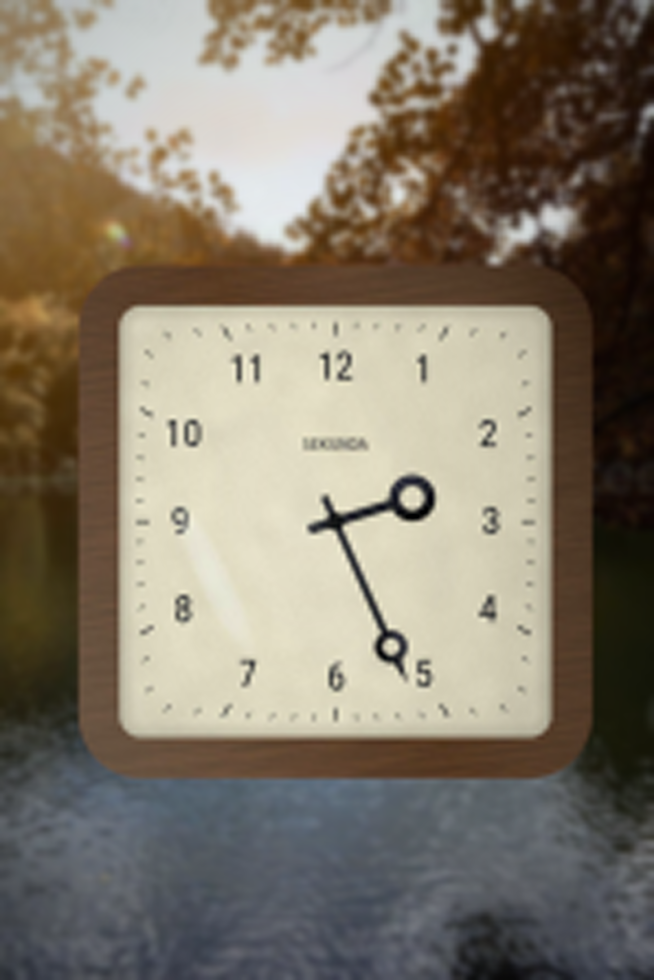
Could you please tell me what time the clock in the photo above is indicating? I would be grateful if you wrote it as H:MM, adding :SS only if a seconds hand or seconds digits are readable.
2:26
